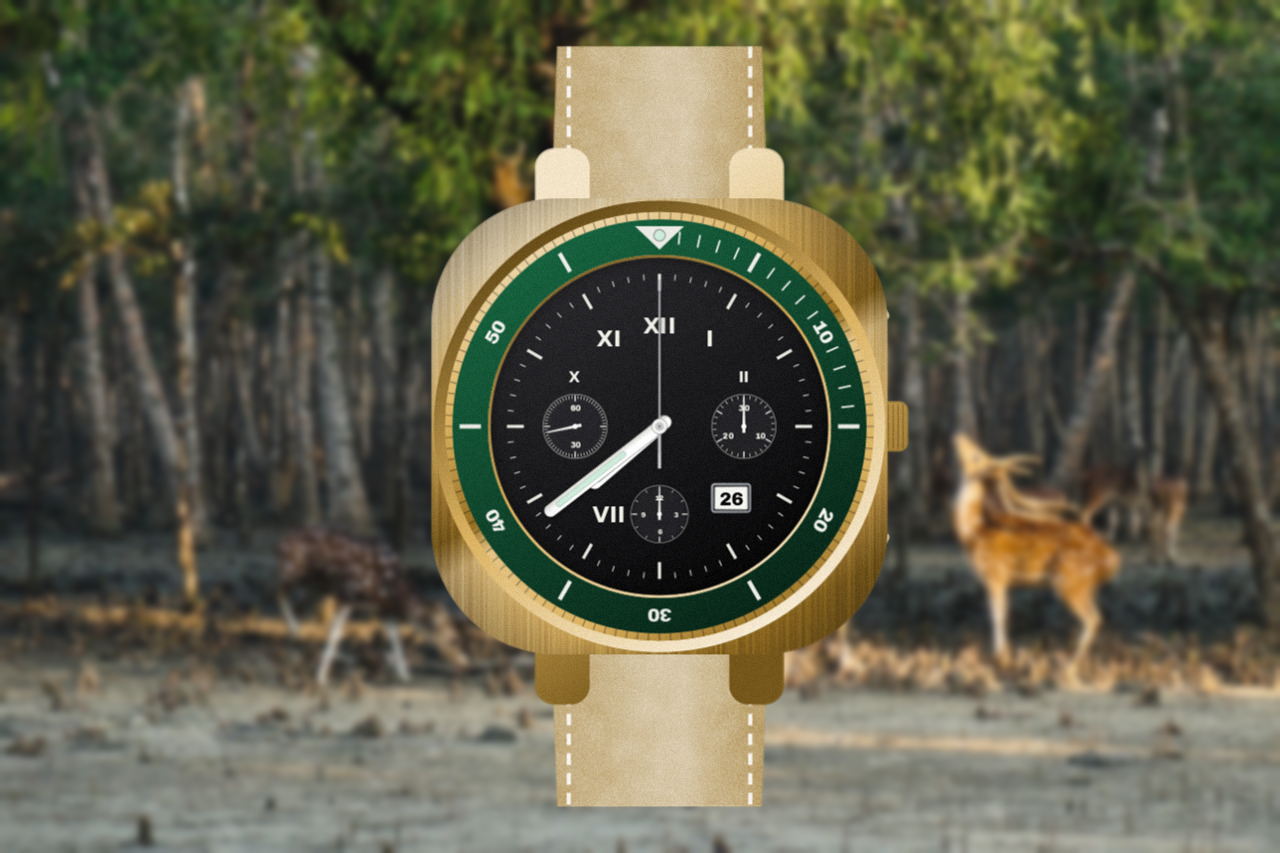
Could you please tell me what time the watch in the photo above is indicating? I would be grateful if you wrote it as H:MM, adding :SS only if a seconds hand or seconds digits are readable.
7:38:43
